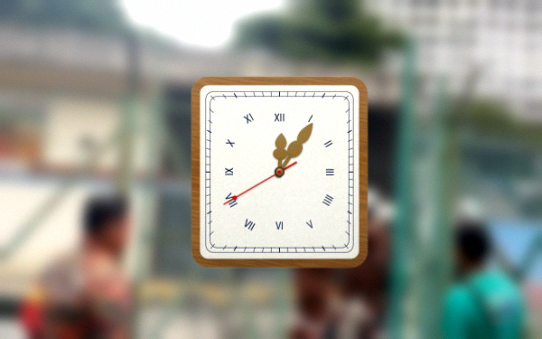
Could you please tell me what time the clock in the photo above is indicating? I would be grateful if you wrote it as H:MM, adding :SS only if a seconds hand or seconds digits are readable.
12:05:40
